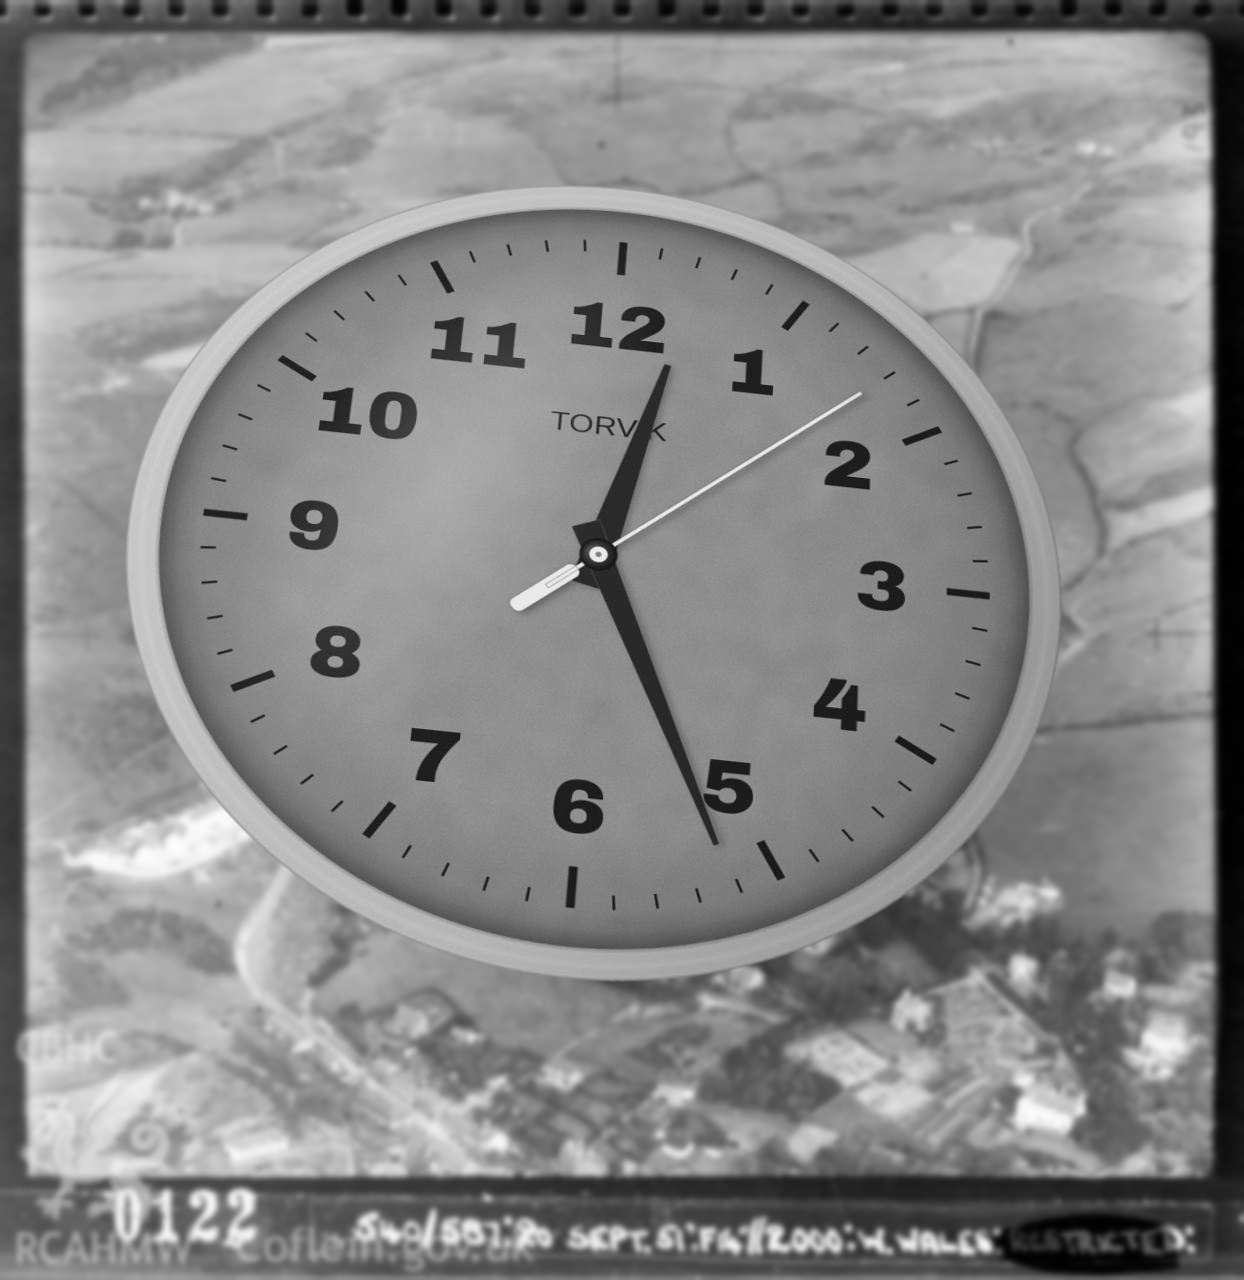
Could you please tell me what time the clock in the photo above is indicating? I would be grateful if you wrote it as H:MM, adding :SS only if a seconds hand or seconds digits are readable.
12:26:08
